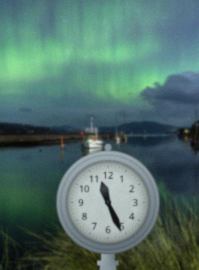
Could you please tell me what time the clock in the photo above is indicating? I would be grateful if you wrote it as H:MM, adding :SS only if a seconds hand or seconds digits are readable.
11:26
